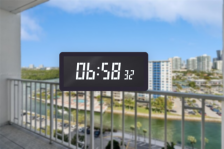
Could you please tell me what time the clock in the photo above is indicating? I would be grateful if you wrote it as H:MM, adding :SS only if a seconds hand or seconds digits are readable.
6:58:32
